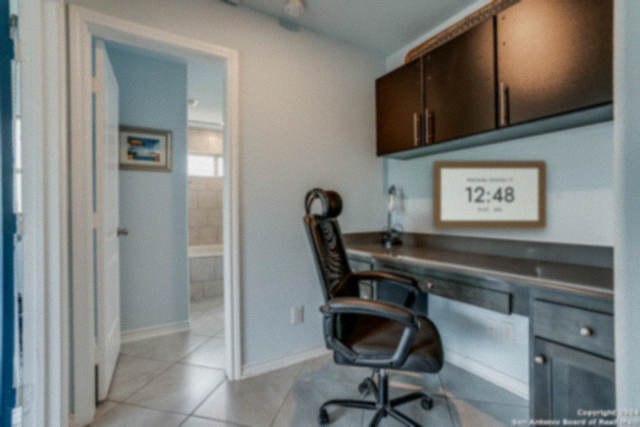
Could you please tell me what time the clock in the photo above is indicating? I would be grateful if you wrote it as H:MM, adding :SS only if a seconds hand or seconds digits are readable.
12:48
